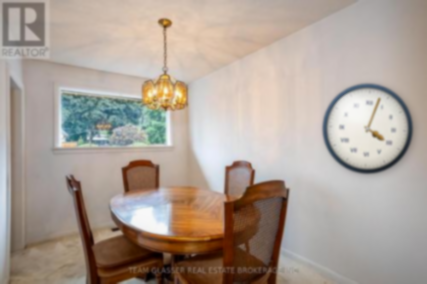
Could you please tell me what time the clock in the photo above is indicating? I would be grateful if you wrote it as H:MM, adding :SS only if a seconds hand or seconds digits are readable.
4:03
